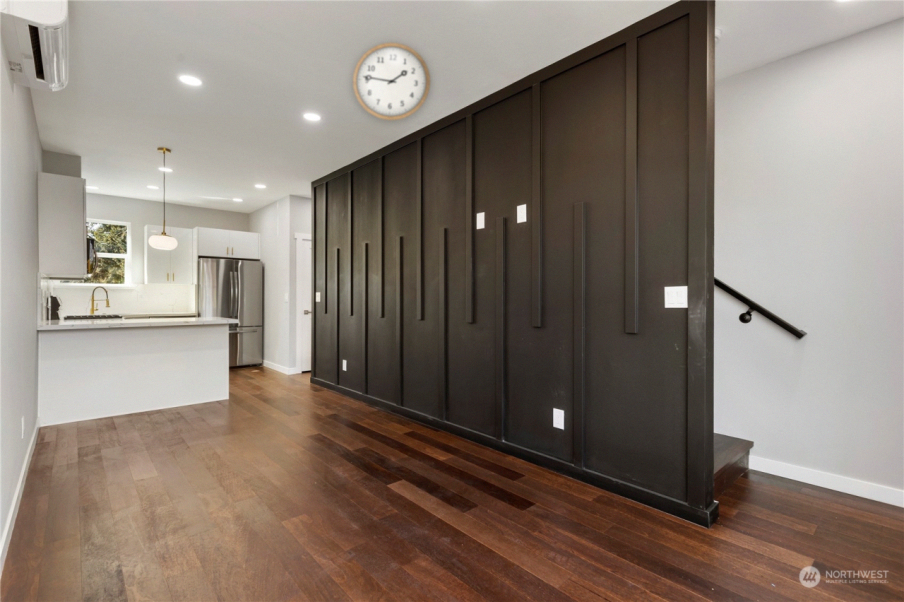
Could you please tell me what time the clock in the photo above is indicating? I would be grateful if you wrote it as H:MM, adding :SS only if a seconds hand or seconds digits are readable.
1:46
